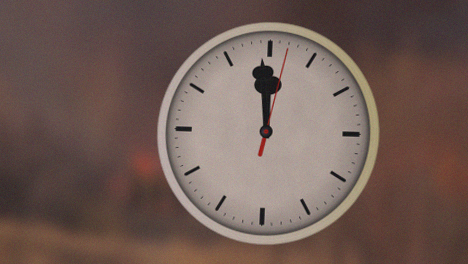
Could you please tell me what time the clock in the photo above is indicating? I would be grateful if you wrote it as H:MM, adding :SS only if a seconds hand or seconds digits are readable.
11:59:02
